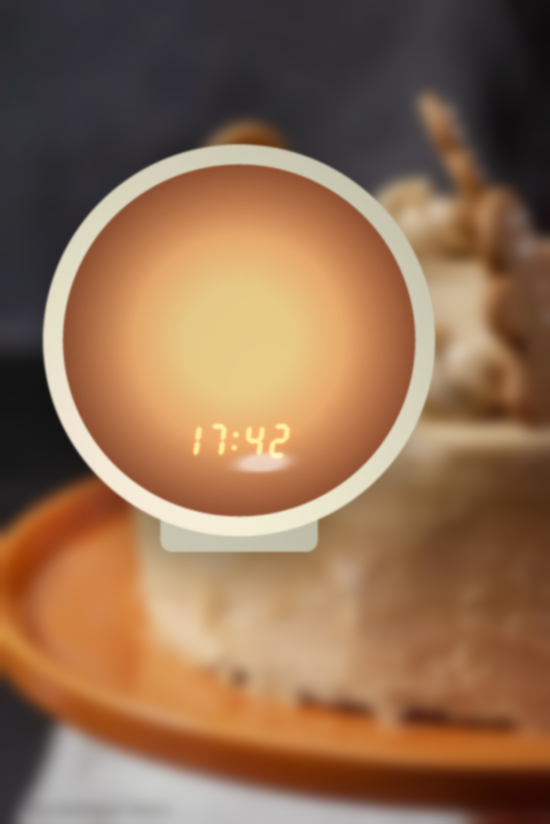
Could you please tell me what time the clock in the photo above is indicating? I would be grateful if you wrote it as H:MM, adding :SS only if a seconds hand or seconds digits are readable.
17:42
